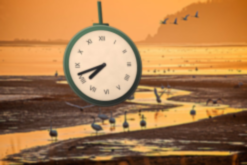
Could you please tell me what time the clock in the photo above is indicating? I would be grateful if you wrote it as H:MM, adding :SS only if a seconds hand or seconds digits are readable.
7:42
